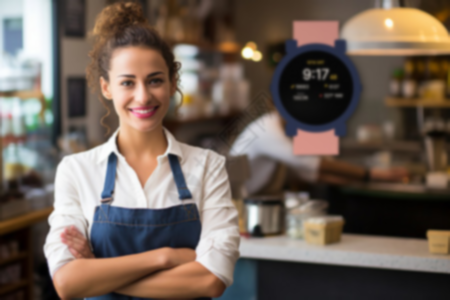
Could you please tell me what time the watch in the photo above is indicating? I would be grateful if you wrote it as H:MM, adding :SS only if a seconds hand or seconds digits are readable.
9:17
